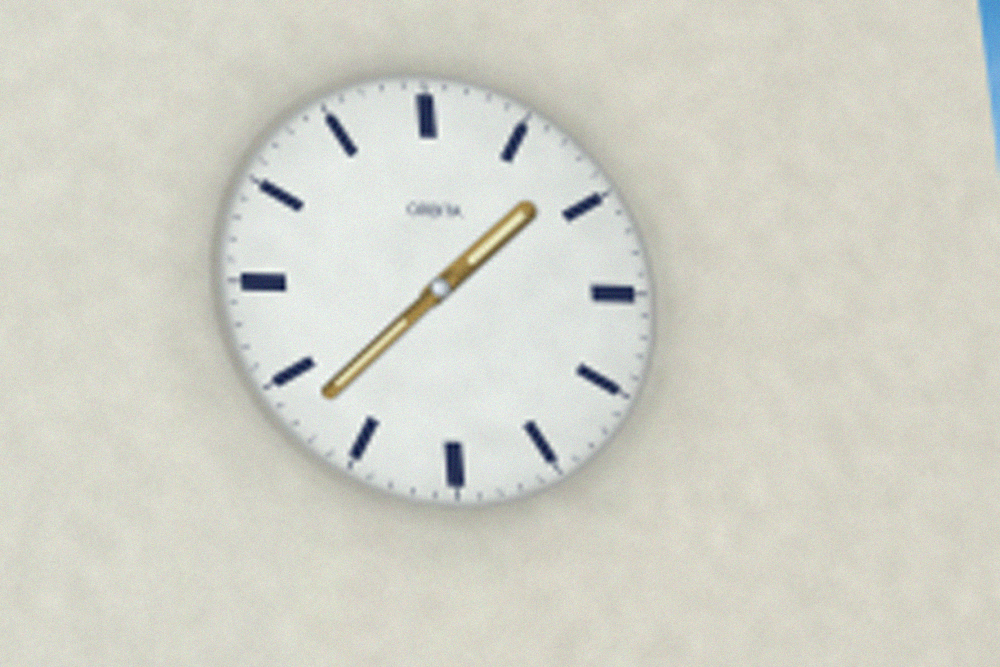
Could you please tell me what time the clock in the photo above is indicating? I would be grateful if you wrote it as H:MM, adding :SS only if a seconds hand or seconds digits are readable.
1:38
